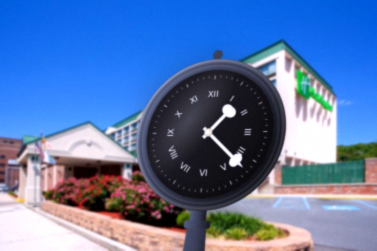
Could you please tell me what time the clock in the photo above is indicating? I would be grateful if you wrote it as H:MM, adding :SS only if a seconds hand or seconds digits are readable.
1:22
